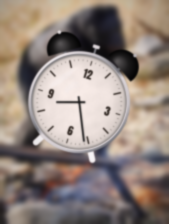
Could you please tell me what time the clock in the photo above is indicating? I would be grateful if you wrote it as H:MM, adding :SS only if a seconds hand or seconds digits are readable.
8:26
